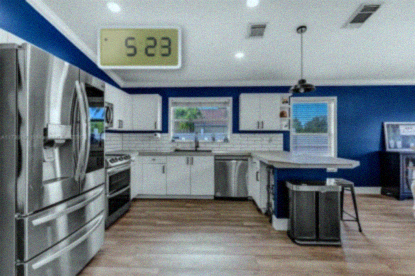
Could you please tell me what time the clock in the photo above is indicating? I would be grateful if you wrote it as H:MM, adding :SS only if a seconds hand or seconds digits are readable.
5:23
